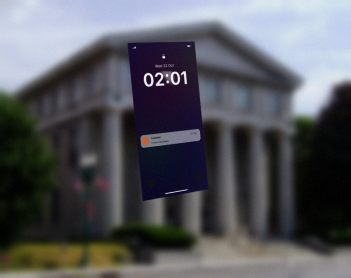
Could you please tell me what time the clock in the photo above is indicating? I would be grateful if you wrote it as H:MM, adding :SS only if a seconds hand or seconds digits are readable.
2:01
